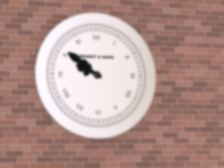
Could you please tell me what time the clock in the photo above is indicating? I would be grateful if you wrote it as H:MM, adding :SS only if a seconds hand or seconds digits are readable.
9:51
